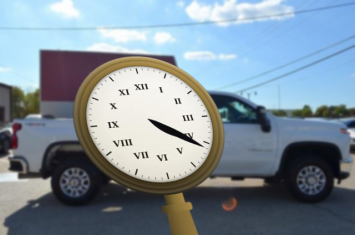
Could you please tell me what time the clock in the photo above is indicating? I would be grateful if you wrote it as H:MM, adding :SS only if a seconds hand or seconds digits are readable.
4:21
